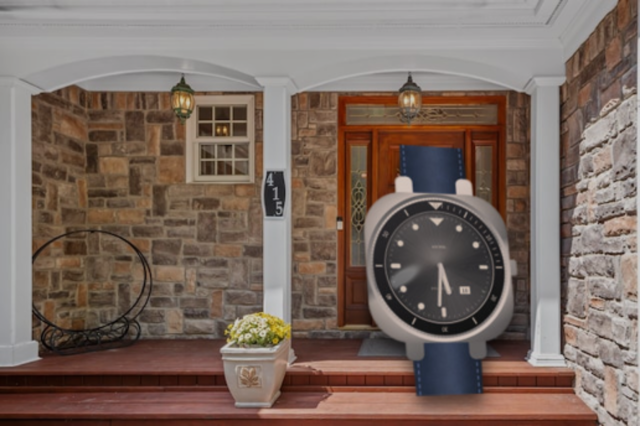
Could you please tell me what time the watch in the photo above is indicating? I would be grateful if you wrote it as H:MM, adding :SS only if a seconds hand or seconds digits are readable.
5:31
